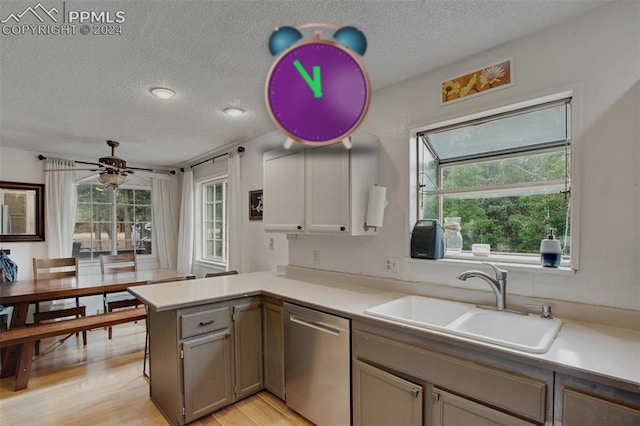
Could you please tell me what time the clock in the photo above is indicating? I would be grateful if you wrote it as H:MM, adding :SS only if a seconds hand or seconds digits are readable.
11:54
